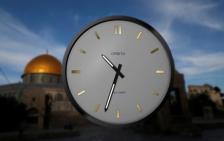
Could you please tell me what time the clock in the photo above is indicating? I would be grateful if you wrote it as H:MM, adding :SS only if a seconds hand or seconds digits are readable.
10:33
